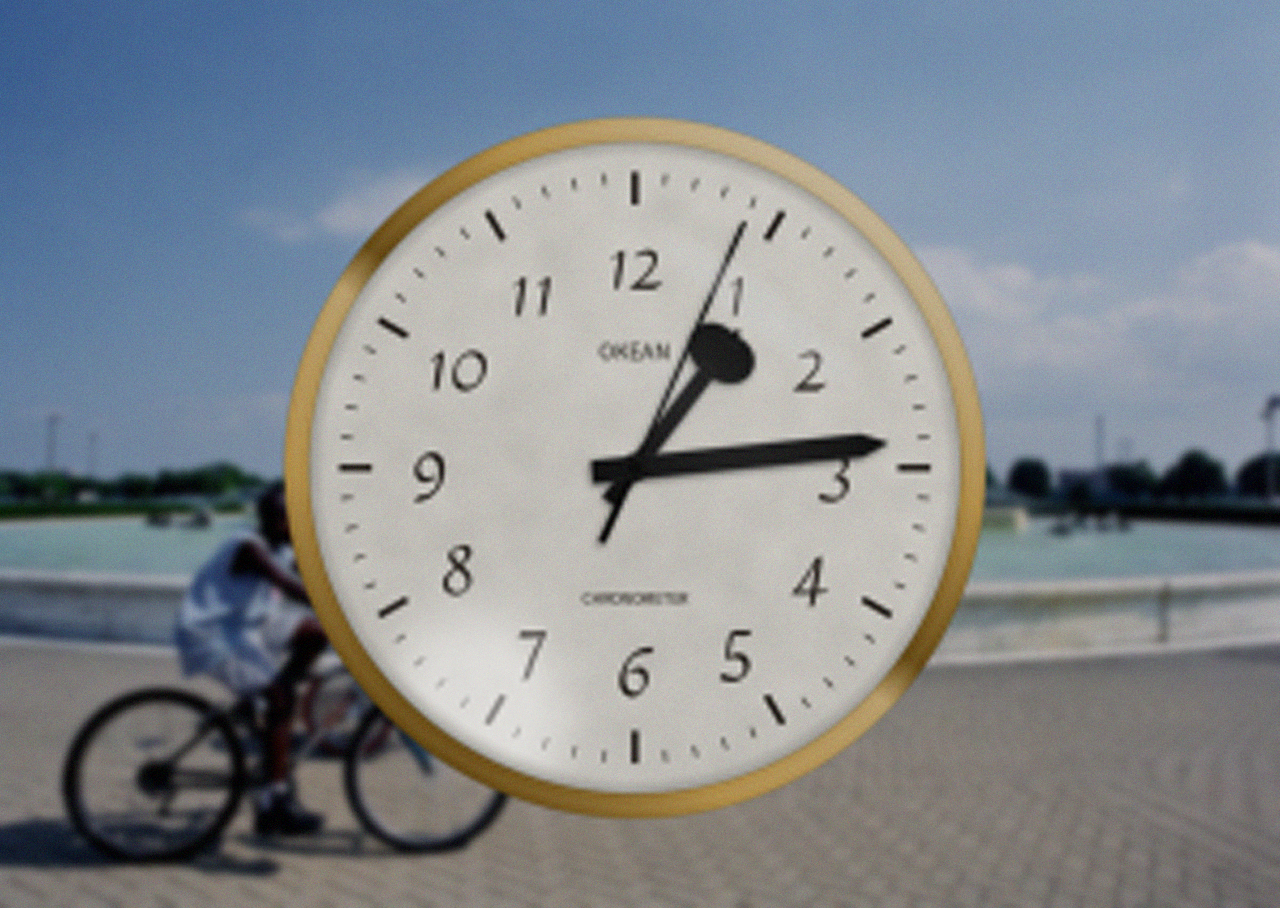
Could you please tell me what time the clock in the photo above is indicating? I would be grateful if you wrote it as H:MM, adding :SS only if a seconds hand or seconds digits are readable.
1:14:04
